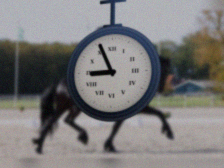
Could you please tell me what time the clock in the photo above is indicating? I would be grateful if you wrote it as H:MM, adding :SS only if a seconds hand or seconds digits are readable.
8:56
